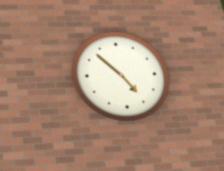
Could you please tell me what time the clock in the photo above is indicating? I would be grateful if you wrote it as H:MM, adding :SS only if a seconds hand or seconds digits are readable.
4:53
